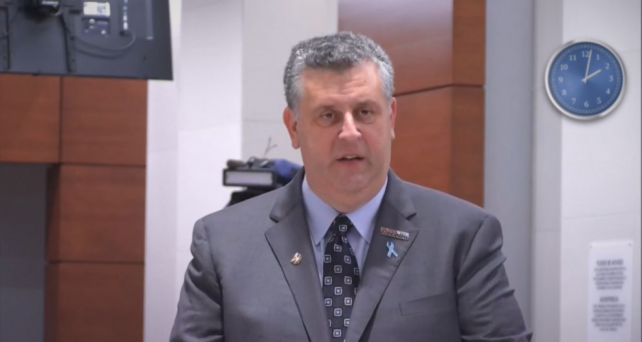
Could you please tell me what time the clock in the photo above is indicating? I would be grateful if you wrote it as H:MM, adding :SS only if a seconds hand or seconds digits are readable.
2:02
